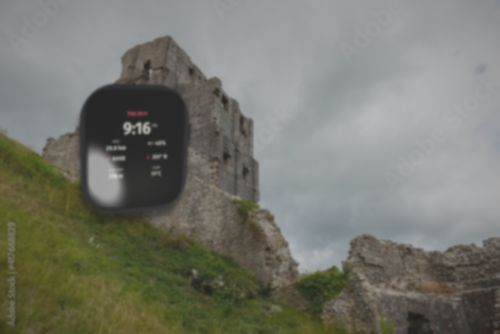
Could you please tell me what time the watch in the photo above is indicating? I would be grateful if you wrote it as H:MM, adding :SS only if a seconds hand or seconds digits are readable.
9:16
